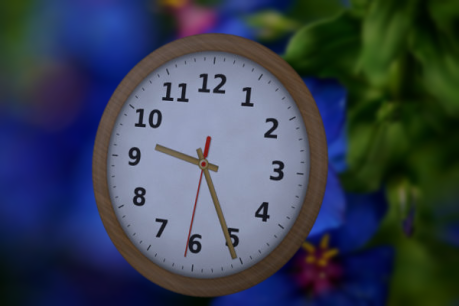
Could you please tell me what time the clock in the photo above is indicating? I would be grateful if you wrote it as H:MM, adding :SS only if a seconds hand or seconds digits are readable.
9:25:31
